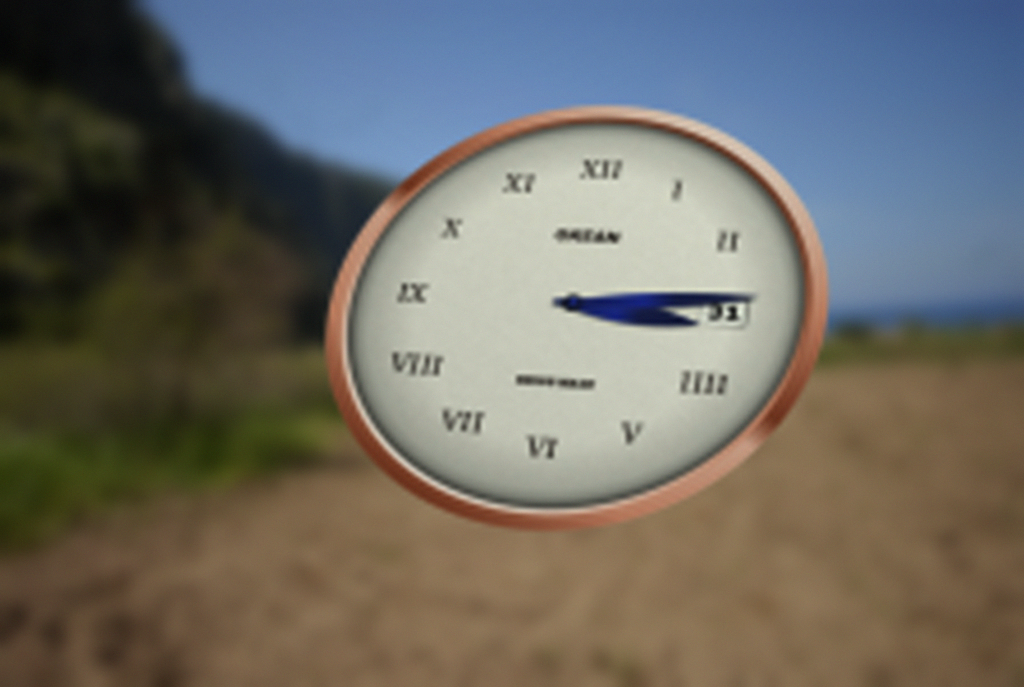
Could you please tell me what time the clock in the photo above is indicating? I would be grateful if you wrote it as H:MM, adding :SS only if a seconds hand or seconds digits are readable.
3:14
